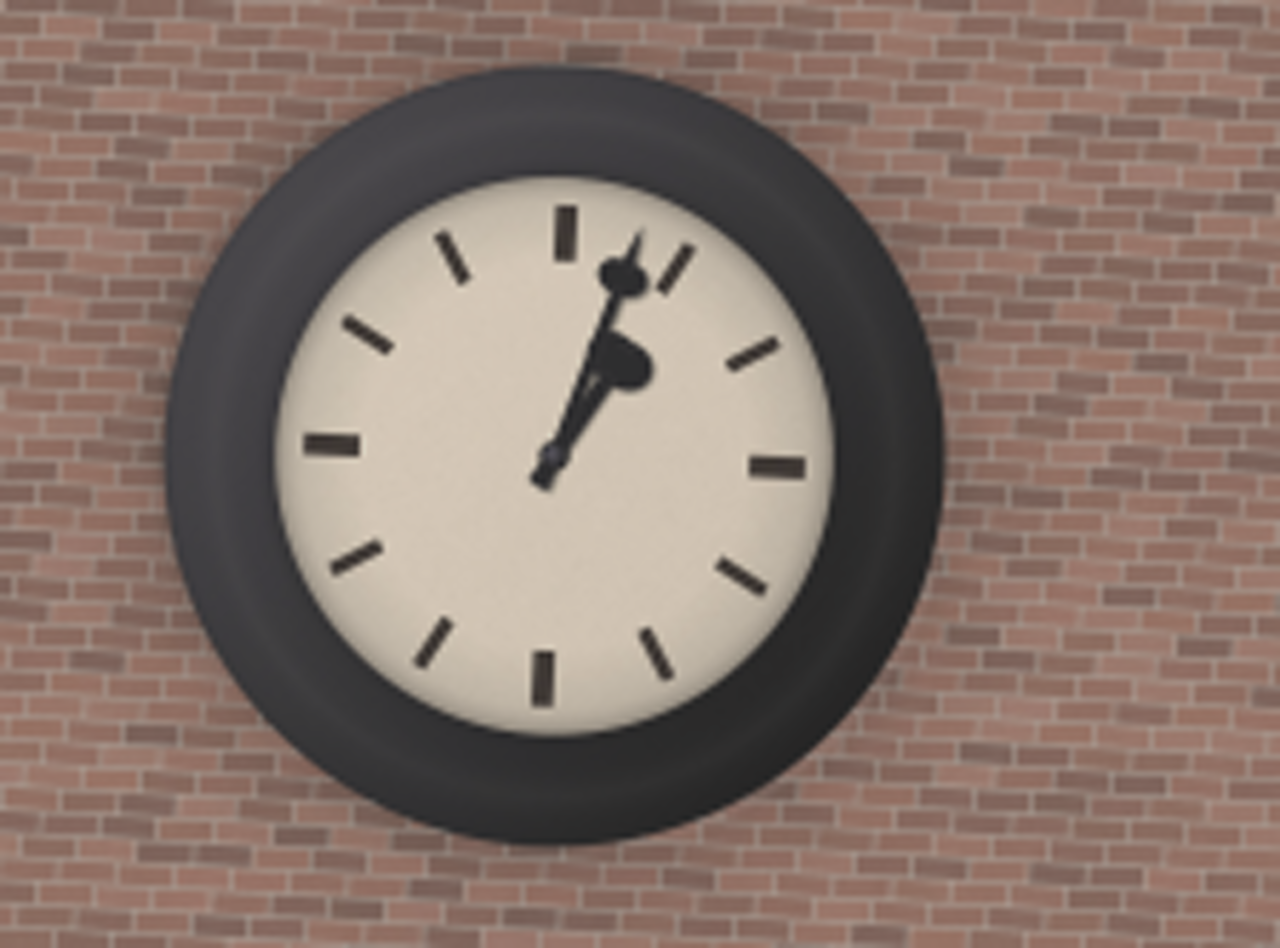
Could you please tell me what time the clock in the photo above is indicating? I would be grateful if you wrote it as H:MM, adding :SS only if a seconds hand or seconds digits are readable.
1:03
